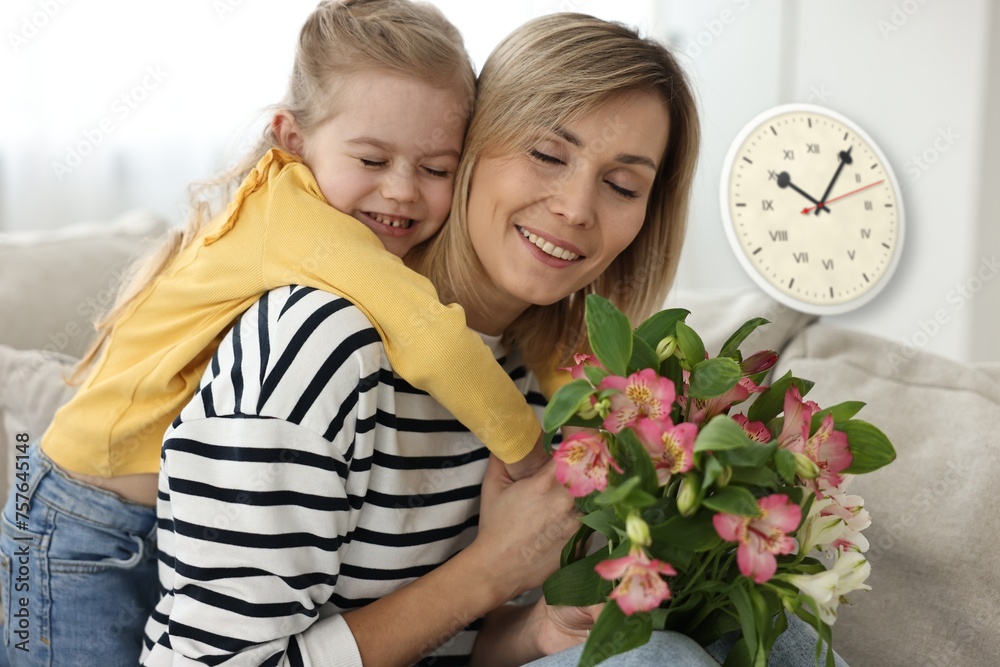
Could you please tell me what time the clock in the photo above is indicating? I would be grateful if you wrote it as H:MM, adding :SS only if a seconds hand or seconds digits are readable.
10:06:12
